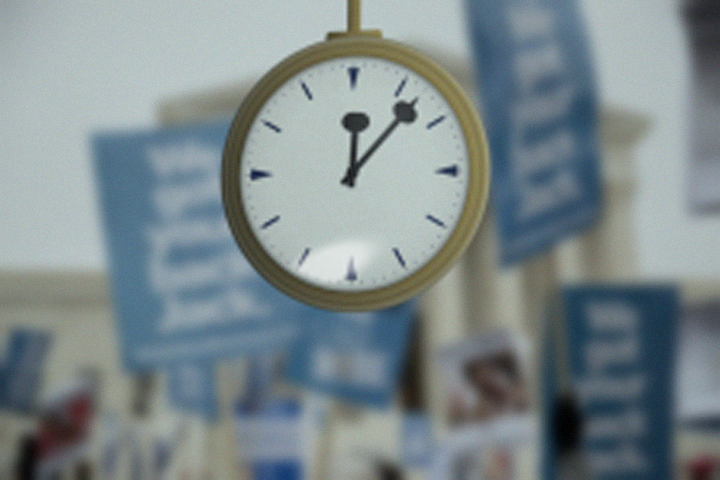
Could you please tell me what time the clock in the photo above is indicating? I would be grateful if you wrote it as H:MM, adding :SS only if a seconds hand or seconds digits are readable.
12:07
